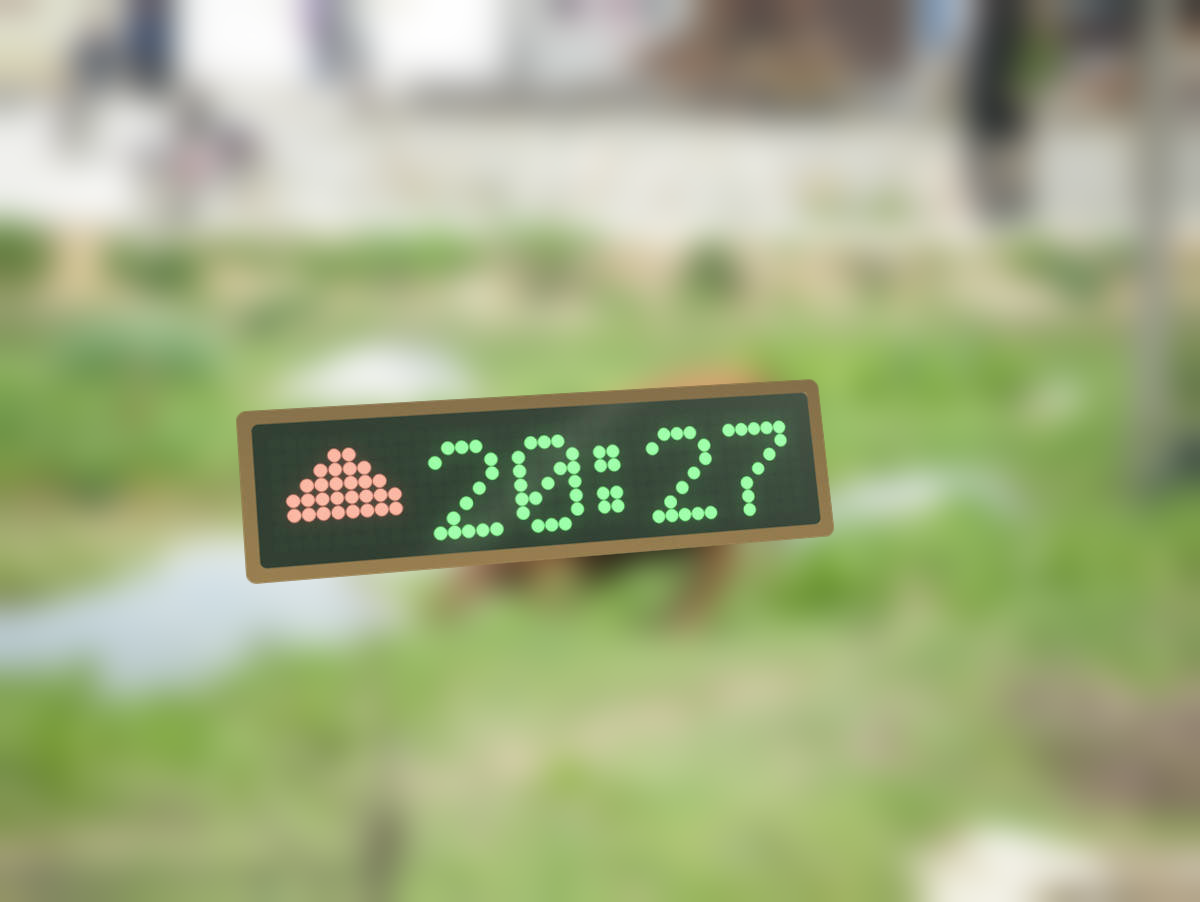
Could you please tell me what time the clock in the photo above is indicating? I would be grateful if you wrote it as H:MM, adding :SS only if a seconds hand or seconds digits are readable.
20:27
